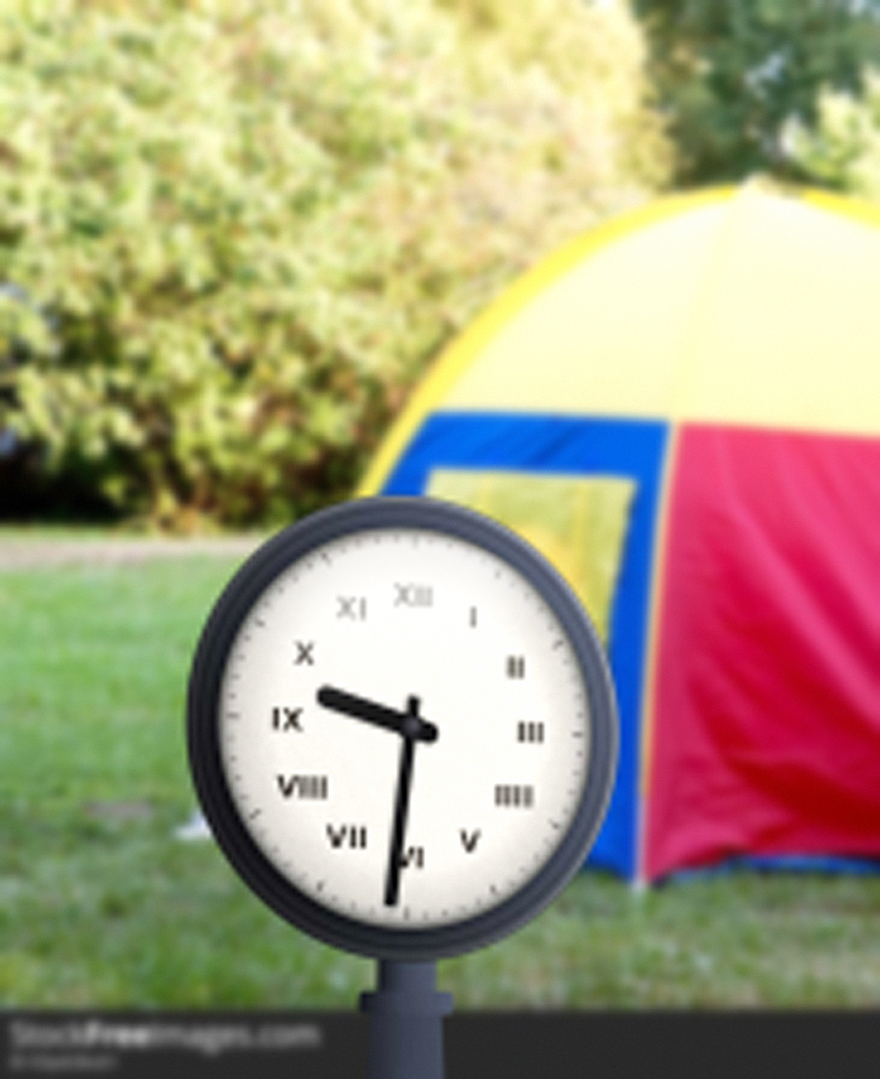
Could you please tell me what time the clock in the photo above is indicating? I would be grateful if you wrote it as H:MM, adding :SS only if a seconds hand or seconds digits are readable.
9:31
